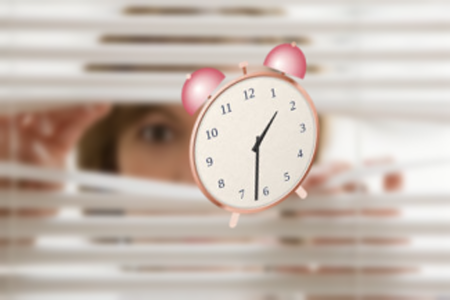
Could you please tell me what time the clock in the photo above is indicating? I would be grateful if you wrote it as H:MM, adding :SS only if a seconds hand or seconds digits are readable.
1:32
